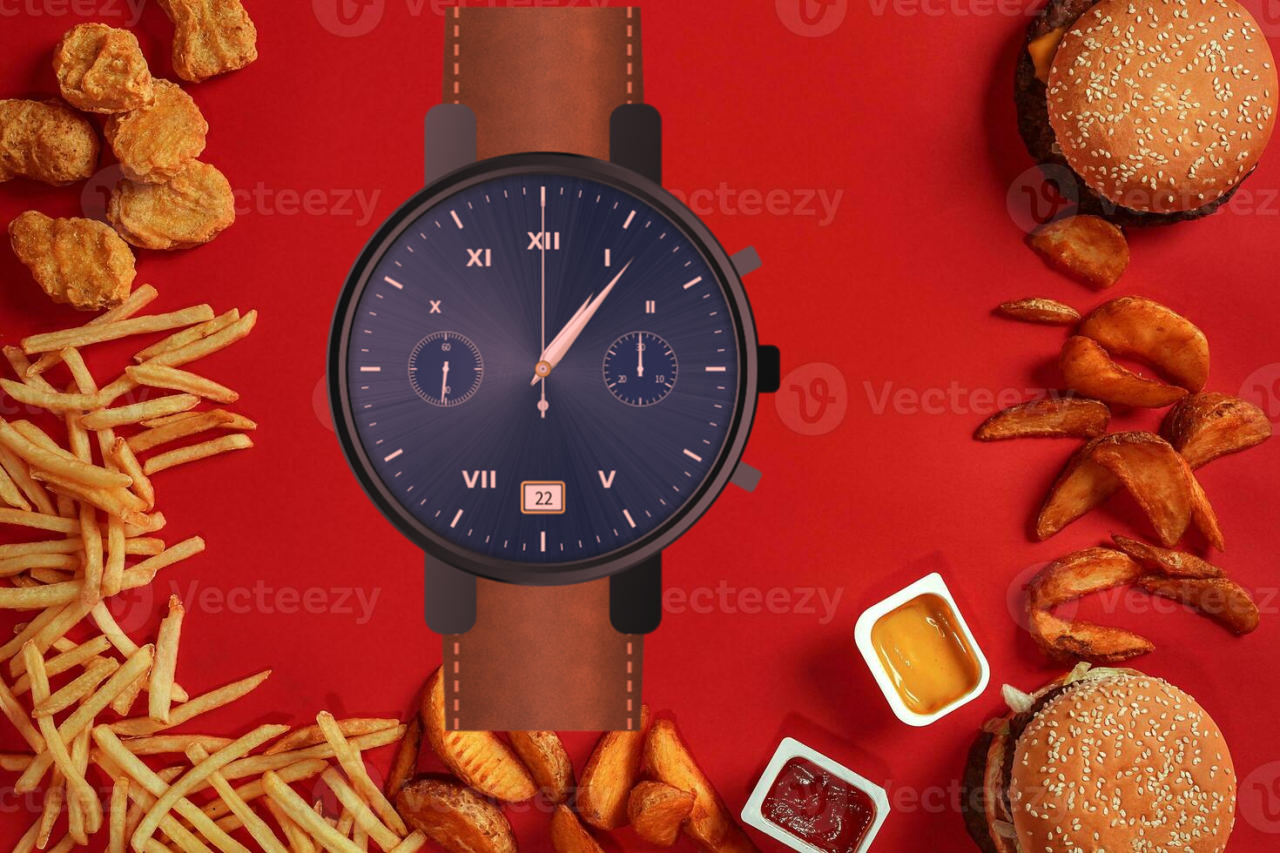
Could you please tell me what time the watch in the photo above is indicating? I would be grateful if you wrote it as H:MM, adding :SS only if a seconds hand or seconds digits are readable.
1:06:31
